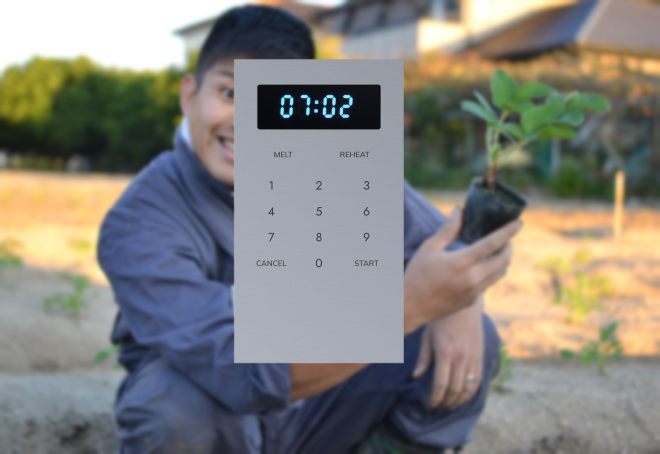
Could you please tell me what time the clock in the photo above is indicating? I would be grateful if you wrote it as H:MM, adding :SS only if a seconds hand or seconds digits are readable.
7:02
